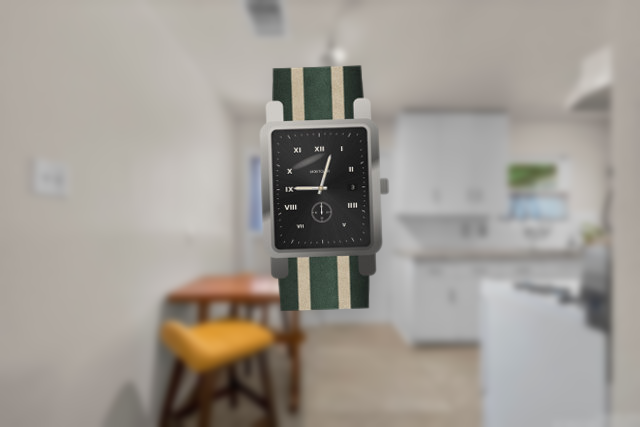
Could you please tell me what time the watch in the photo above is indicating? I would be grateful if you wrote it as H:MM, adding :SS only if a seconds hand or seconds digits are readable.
9:03
